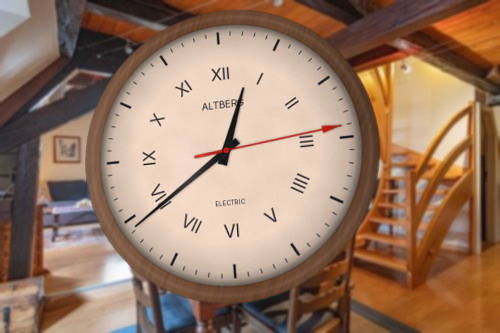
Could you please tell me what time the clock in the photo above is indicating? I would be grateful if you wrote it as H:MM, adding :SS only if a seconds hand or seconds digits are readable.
12:39:14
